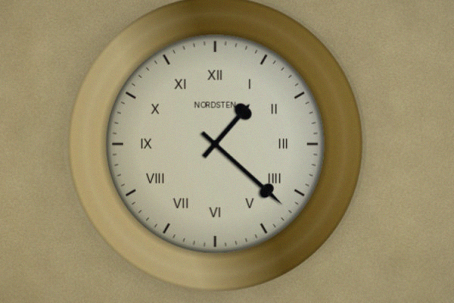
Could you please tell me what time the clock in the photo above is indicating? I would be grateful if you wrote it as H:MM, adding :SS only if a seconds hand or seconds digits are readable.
1:22
